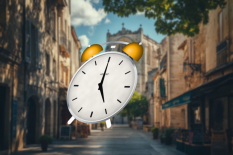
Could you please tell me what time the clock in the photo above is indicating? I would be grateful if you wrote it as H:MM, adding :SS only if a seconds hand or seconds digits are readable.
5:00
